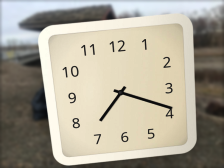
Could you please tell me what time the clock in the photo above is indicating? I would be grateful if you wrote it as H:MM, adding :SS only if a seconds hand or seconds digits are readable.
7:19
